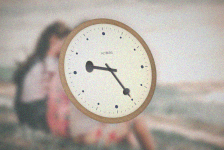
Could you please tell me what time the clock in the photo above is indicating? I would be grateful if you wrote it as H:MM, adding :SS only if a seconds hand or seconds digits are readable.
9:25
